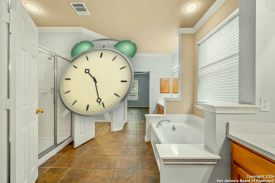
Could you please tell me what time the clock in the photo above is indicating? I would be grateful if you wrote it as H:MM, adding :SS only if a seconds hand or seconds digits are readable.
10:26
